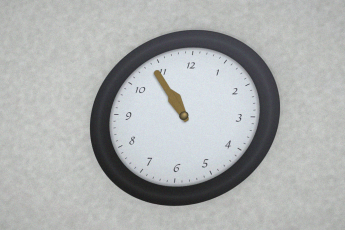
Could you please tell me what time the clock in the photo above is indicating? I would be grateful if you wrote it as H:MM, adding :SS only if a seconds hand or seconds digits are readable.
10:54
